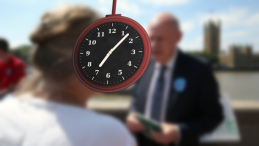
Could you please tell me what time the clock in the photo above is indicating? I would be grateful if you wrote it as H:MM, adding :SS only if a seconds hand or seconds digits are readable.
7:07
